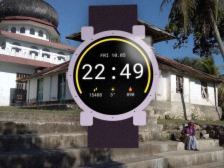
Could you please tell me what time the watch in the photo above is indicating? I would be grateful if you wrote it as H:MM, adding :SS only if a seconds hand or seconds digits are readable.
22:49
